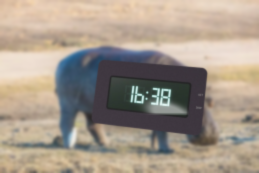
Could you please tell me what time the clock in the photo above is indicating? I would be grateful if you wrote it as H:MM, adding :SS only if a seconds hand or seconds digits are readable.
16:38
